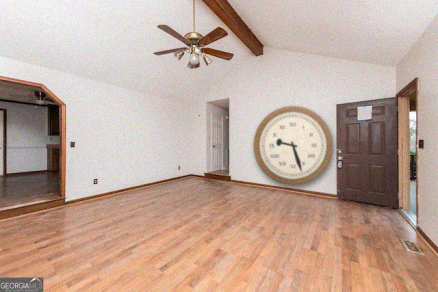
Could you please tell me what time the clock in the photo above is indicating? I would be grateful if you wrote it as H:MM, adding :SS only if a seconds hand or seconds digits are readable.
9:27
